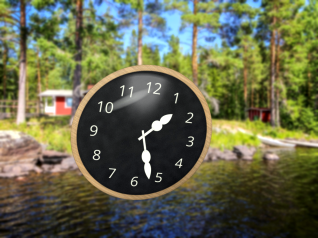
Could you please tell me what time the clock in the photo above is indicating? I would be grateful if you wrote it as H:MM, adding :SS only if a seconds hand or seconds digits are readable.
1:27
